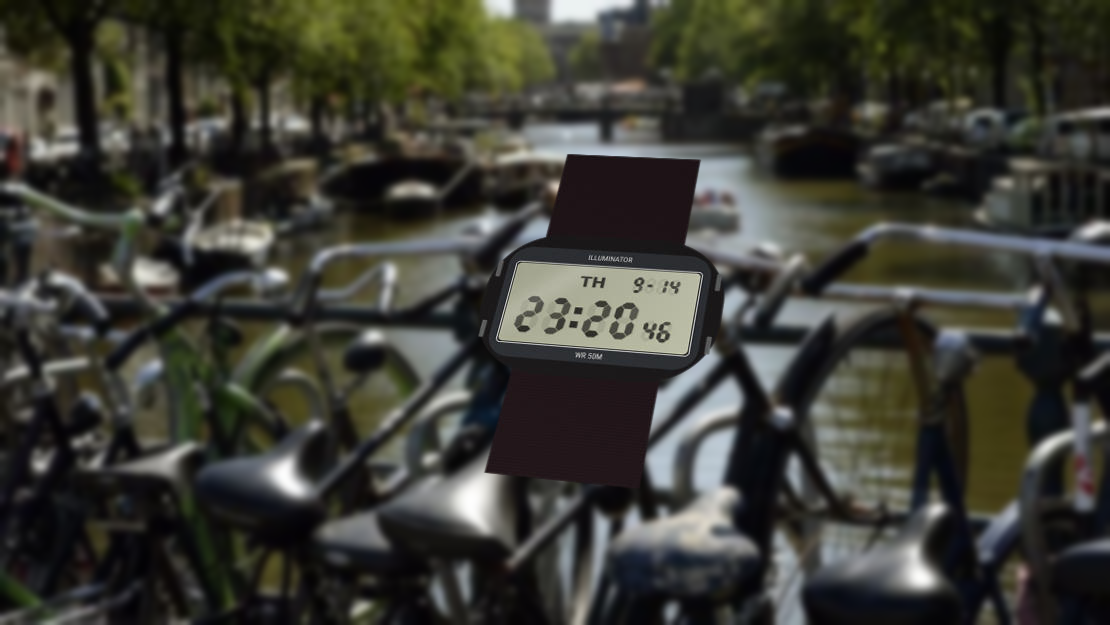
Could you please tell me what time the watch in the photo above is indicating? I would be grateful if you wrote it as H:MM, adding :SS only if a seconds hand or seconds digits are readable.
23:20:46
